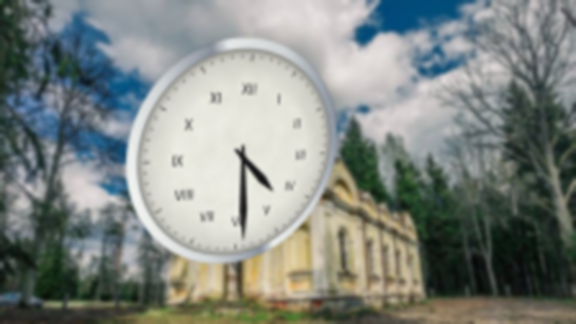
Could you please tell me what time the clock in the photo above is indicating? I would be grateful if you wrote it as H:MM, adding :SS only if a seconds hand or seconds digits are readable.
4:29
